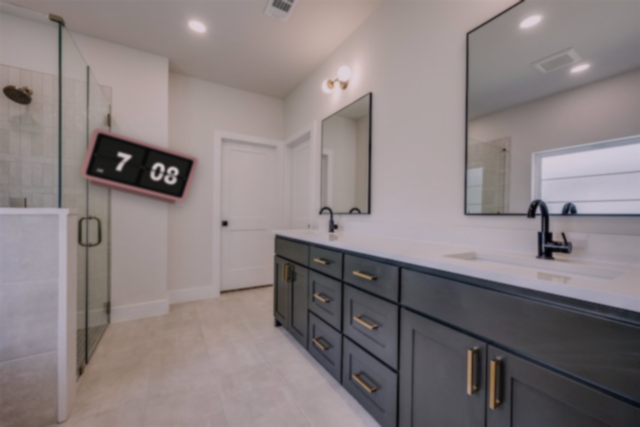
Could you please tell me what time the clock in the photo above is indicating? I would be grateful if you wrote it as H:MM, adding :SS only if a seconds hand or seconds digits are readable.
7:08
